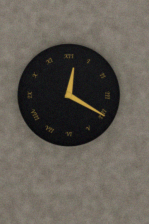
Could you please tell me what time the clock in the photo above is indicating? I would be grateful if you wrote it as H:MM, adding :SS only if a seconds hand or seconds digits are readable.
12:20
